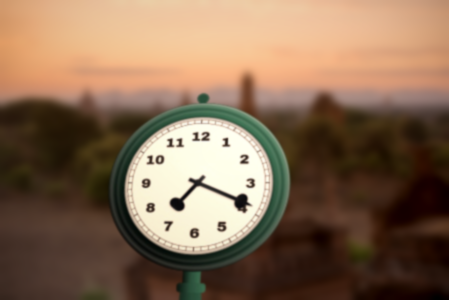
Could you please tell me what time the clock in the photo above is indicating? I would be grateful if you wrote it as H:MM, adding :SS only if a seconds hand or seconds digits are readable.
7:19
